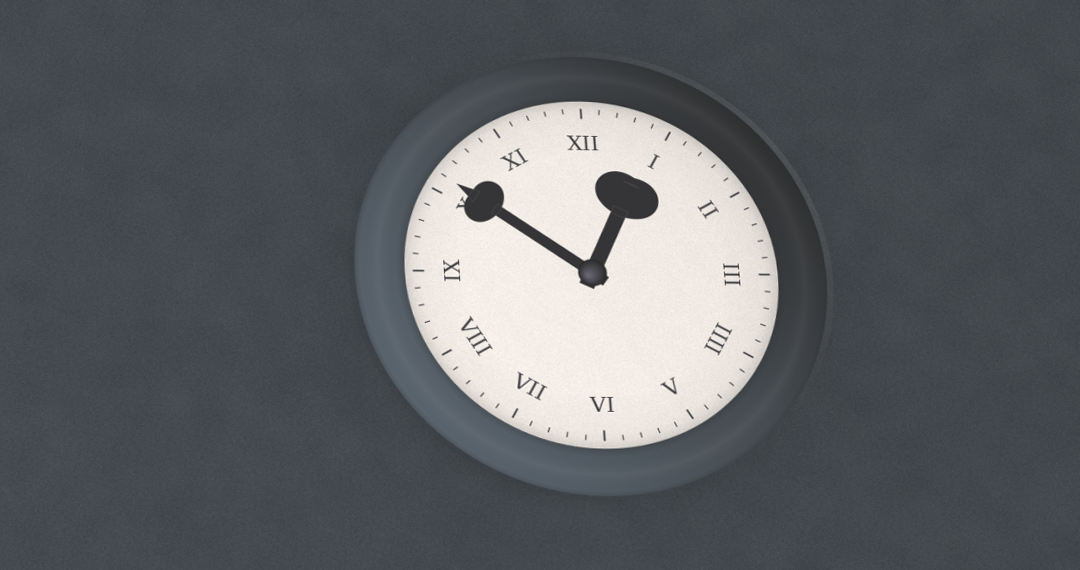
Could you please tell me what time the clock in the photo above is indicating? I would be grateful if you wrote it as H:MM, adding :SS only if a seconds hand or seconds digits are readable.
12:51
